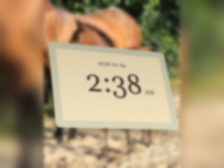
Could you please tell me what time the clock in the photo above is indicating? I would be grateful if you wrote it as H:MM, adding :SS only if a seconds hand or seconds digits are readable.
2:38
